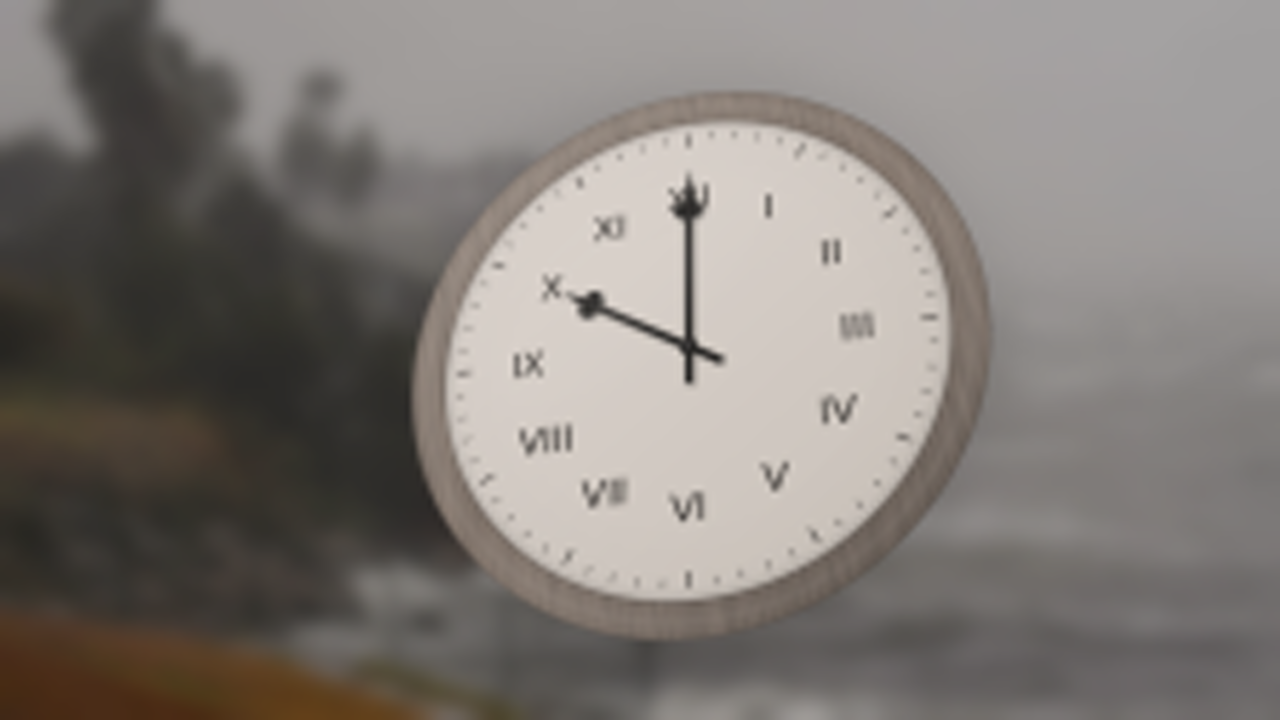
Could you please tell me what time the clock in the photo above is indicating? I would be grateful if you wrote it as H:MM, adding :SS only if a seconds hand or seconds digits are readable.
10:00
